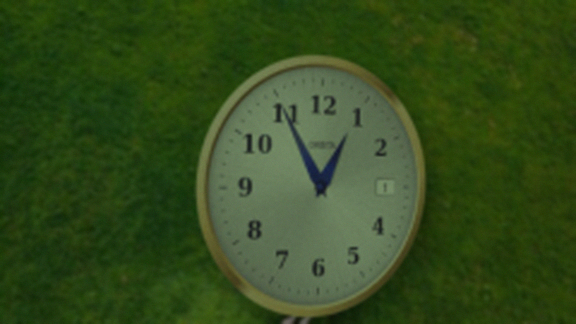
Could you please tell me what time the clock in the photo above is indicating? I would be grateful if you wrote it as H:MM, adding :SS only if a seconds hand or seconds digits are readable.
12:55
